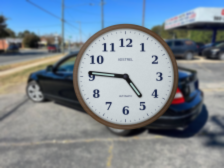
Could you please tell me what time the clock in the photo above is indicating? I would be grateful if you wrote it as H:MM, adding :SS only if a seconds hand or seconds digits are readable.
4:46
